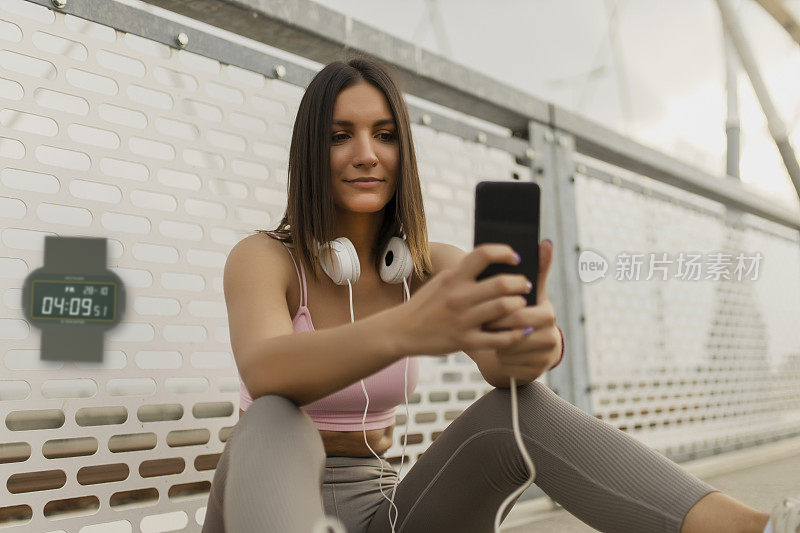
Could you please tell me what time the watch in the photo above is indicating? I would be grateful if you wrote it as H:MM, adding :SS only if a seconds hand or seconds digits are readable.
4:09
